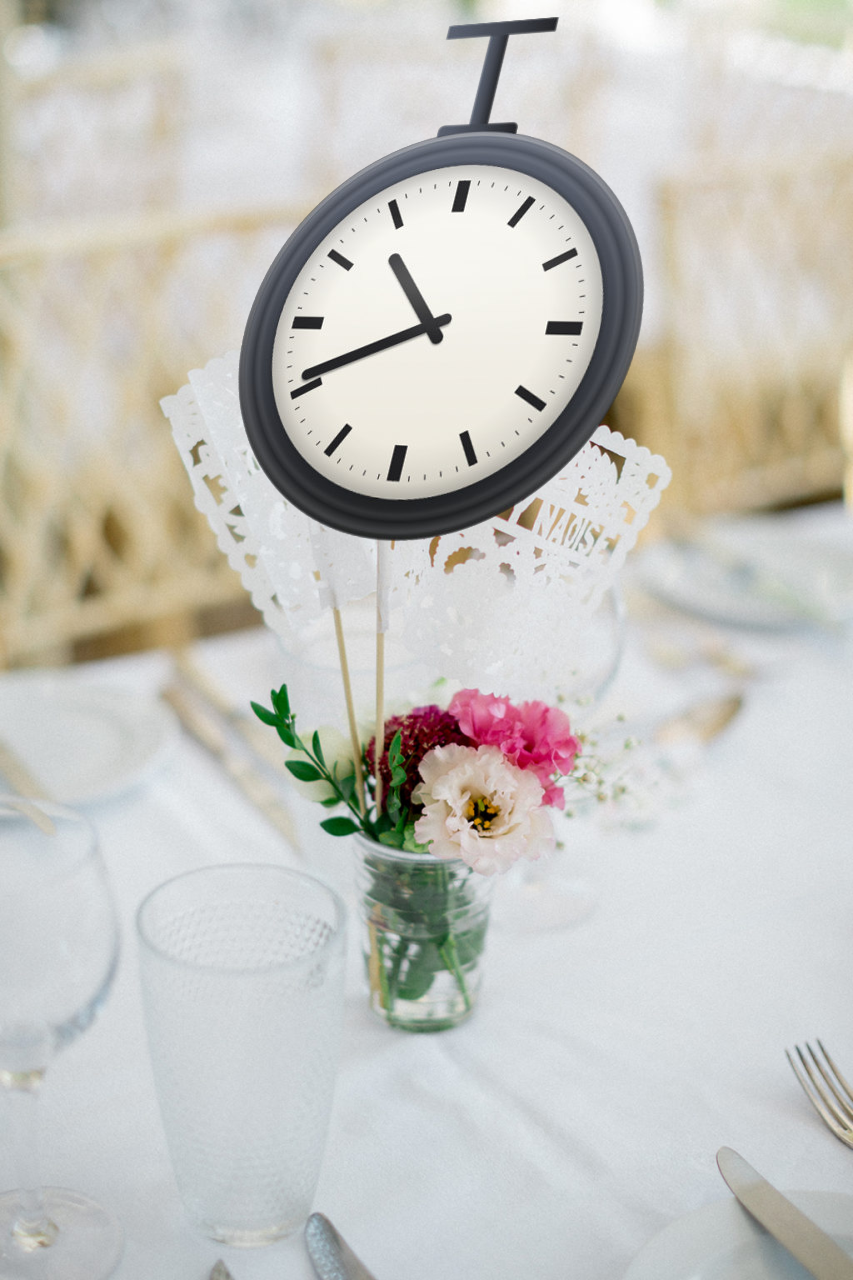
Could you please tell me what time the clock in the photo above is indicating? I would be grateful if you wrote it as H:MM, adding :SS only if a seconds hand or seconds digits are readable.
10:41
